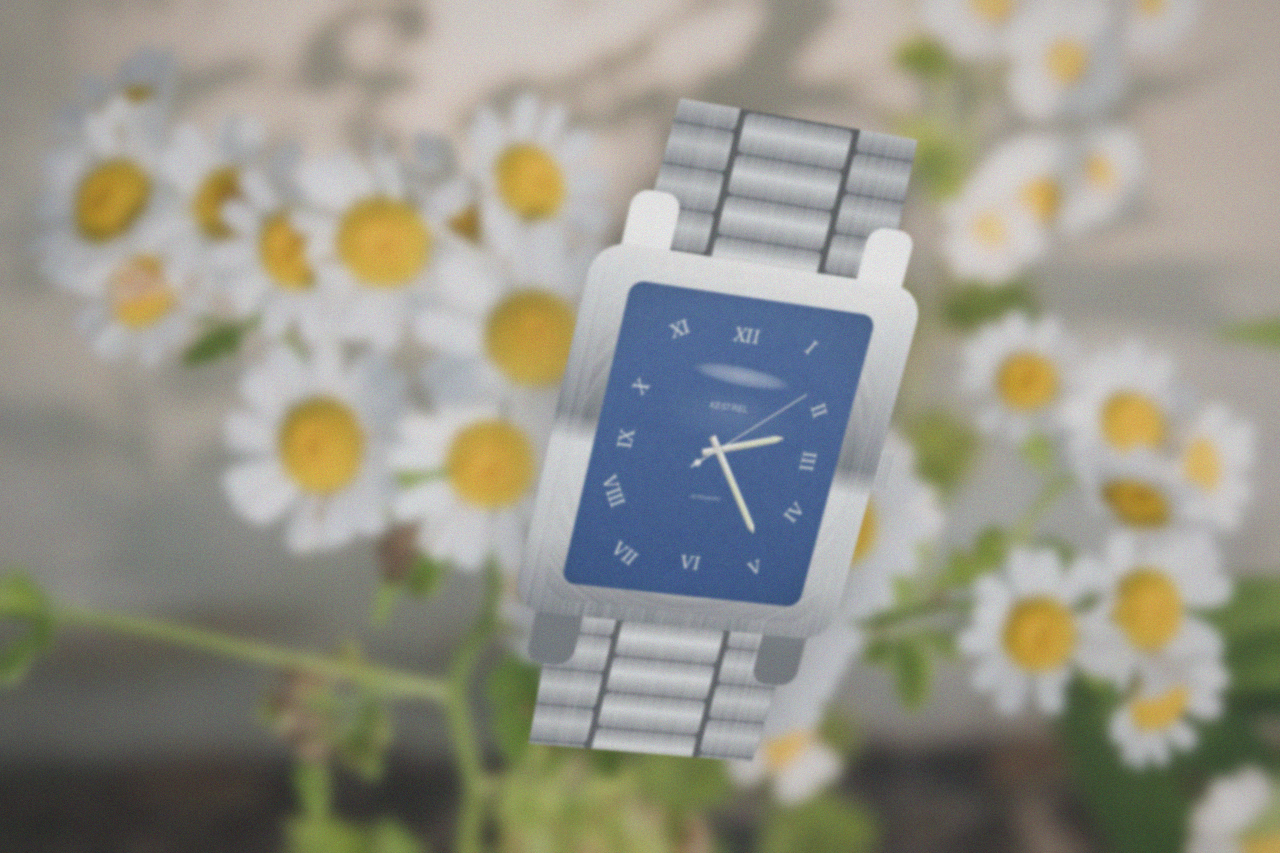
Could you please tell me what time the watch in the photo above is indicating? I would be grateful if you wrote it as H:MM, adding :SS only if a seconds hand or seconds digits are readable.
2:24:08
